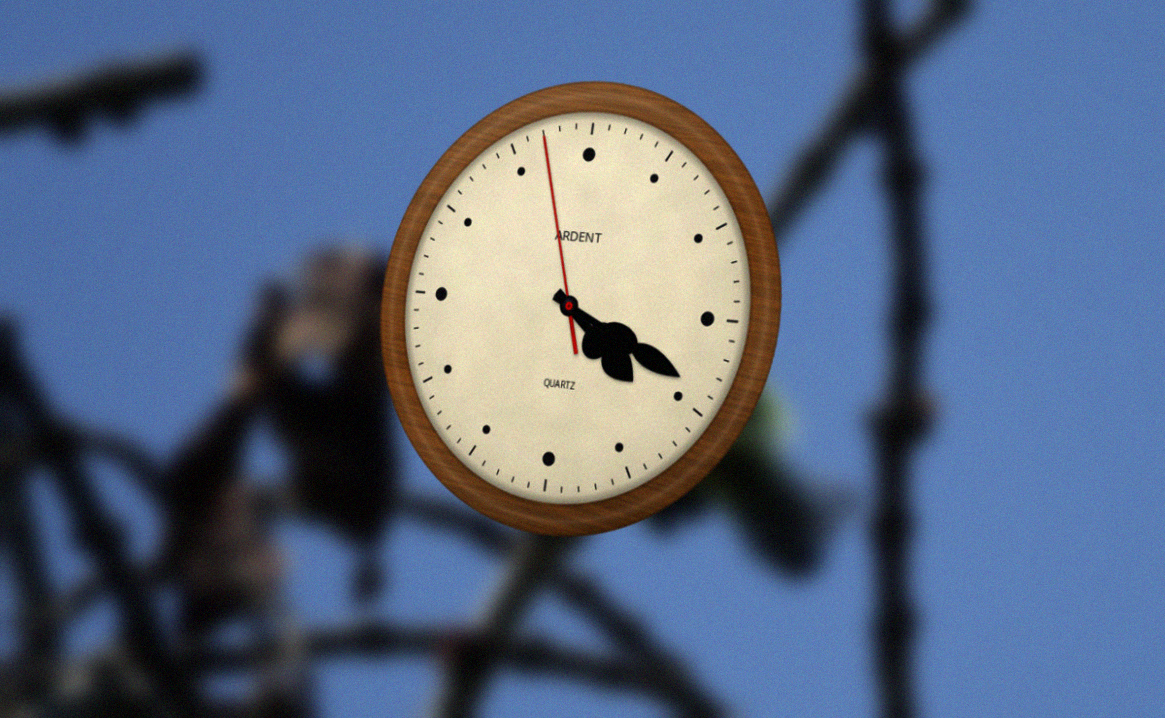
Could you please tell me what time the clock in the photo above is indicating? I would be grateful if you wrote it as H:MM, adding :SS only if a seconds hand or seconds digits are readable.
4:18:57
